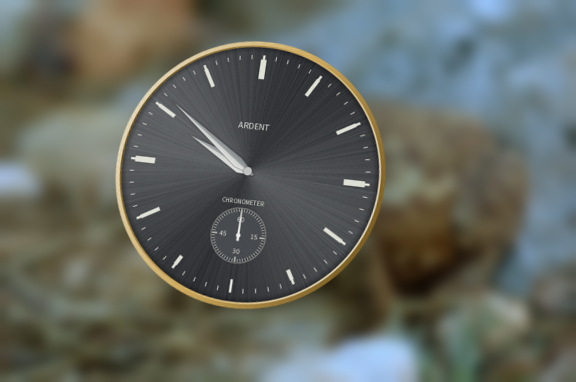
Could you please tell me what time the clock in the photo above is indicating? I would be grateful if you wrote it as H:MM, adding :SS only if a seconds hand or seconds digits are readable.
9:51
